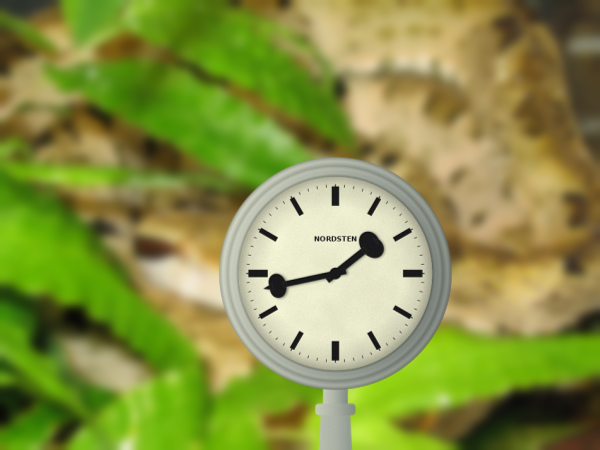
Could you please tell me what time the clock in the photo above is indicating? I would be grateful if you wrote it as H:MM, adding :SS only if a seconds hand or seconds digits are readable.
1:43
